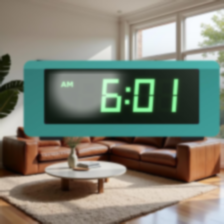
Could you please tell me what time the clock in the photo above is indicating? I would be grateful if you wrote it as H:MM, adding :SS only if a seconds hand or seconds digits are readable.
6:01
